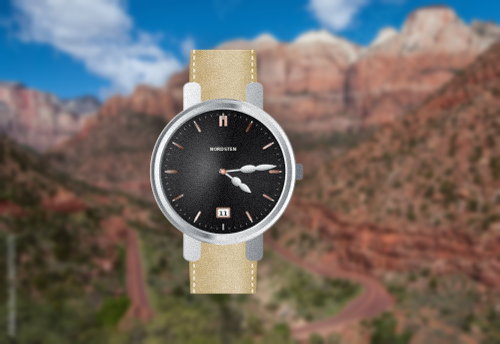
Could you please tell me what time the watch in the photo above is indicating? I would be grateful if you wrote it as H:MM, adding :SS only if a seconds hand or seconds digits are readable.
4:14
